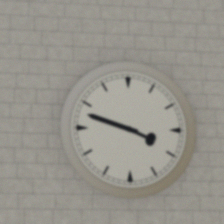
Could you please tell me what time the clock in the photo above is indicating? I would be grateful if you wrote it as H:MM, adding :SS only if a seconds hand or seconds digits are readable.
3:48
